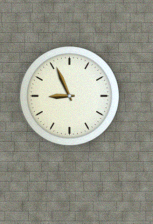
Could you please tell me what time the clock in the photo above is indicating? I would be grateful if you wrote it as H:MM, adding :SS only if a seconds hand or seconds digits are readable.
8:56
